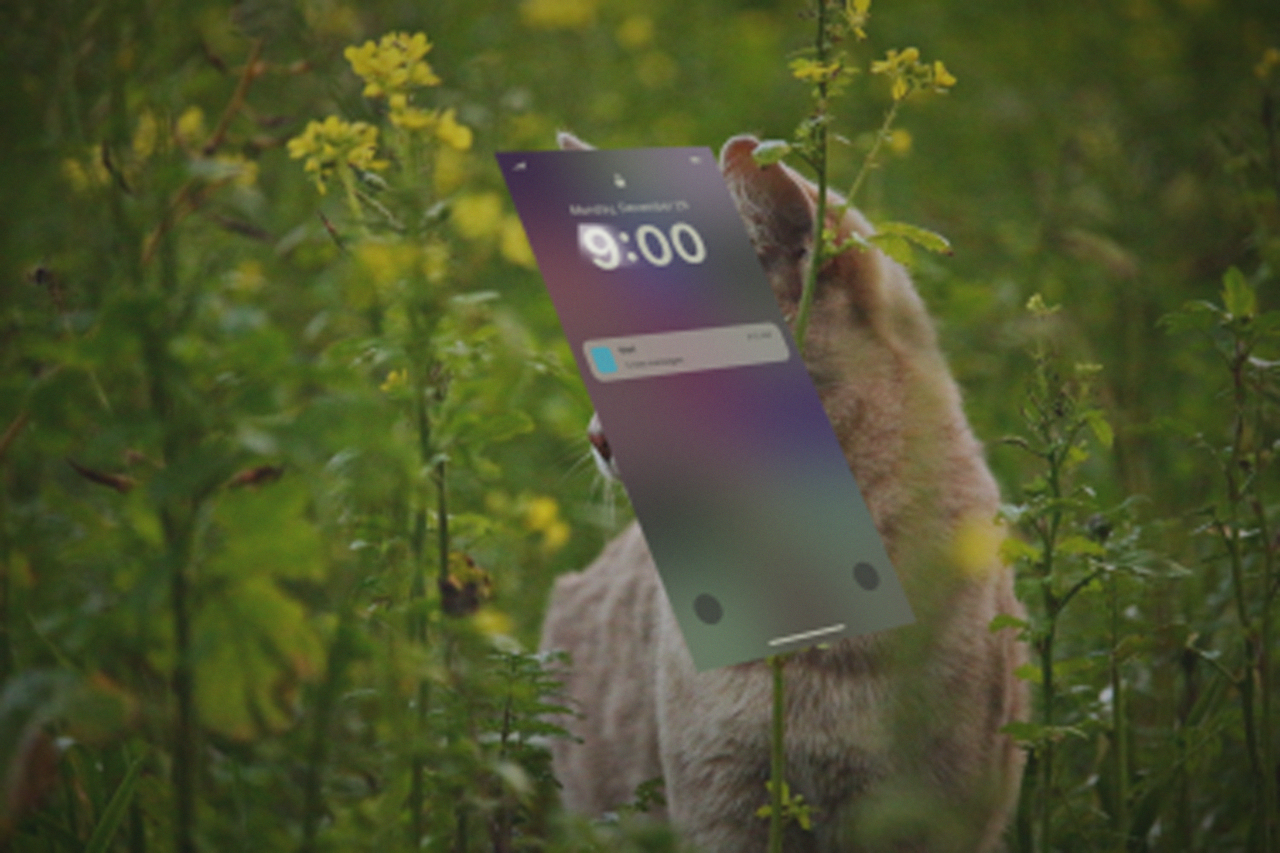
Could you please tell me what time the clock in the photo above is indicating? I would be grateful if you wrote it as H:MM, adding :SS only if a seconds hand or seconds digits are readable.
9:00
